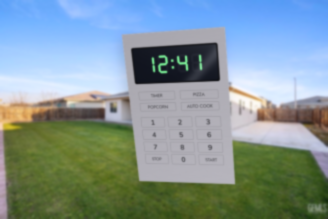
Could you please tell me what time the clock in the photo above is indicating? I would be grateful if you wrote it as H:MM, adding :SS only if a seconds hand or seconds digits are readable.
12:41
